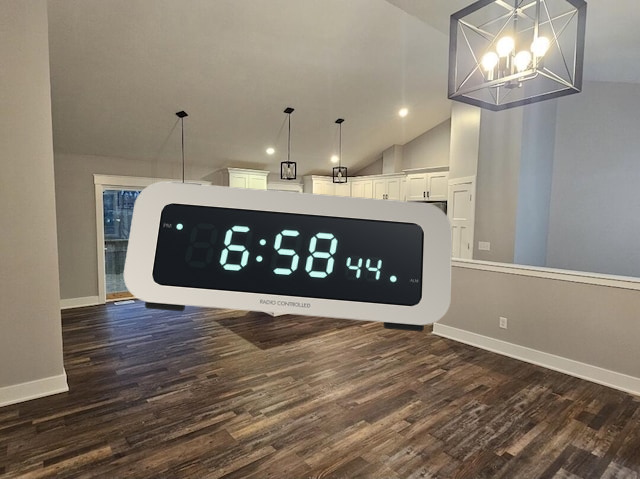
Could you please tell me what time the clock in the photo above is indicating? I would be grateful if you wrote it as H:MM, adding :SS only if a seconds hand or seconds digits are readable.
6:58:44
